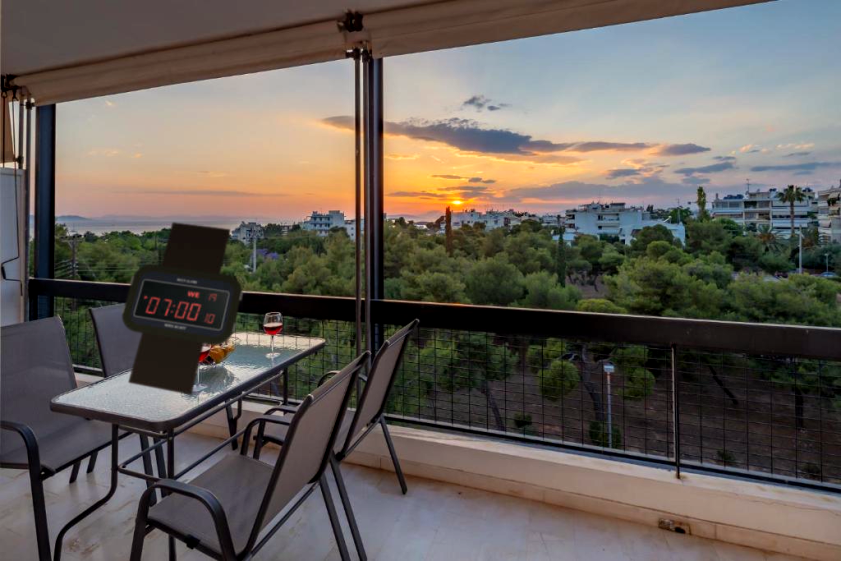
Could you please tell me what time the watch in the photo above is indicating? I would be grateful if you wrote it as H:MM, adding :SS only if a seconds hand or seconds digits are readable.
7:00
